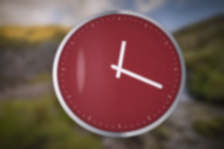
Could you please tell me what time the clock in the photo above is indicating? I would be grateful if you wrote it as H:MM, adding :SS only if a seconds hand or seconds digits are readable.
12:19
